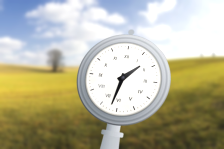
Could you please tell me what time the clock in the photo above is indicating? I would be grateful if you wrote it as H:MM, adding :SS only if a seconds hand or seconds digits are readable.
1:32
